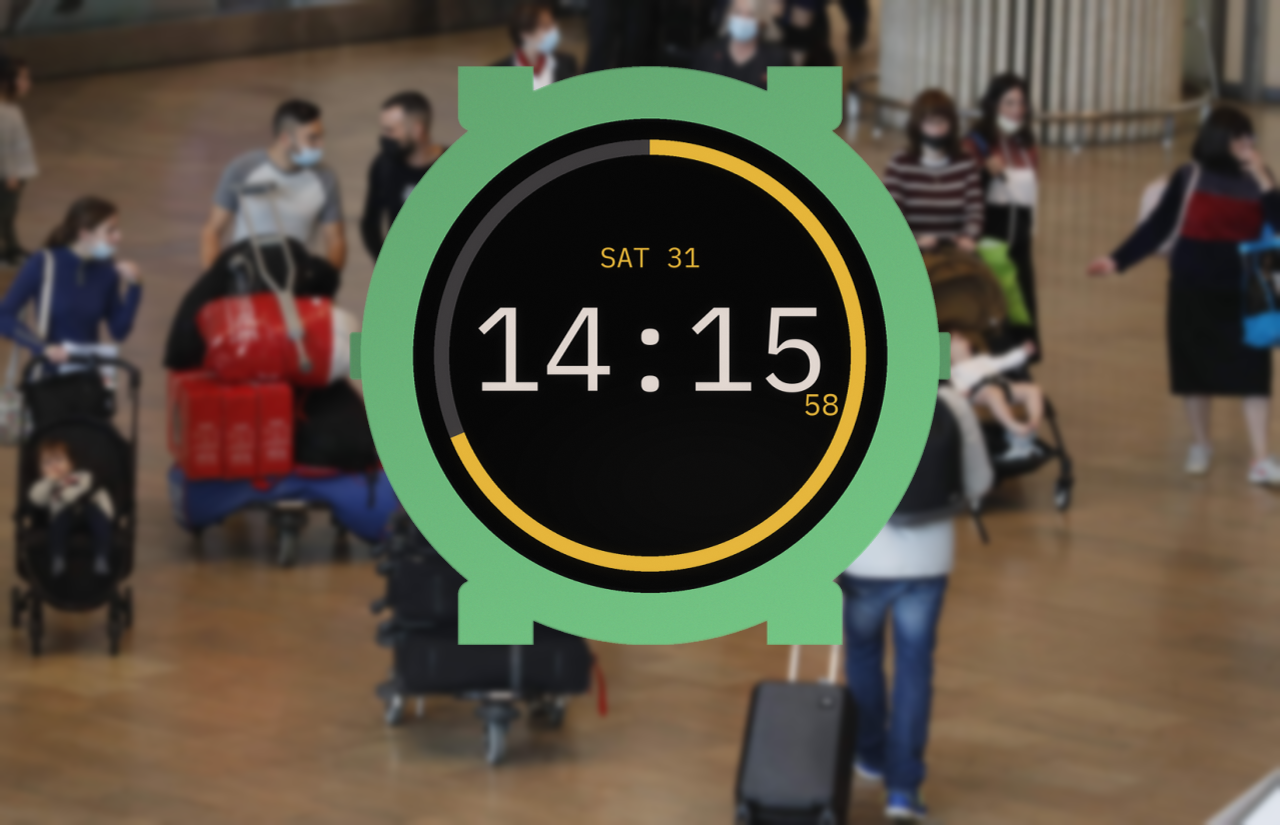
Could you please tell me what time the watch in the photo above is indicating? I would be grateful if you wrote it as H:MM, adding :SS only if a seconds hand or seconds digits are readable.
14:15:58
